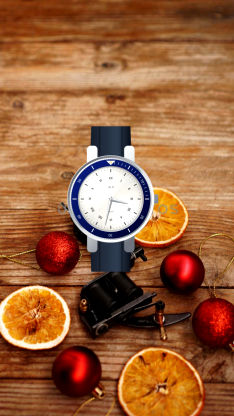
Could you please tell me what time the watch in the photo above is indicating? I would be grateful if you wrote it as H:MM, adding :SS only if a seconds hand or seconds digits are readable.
3:32
